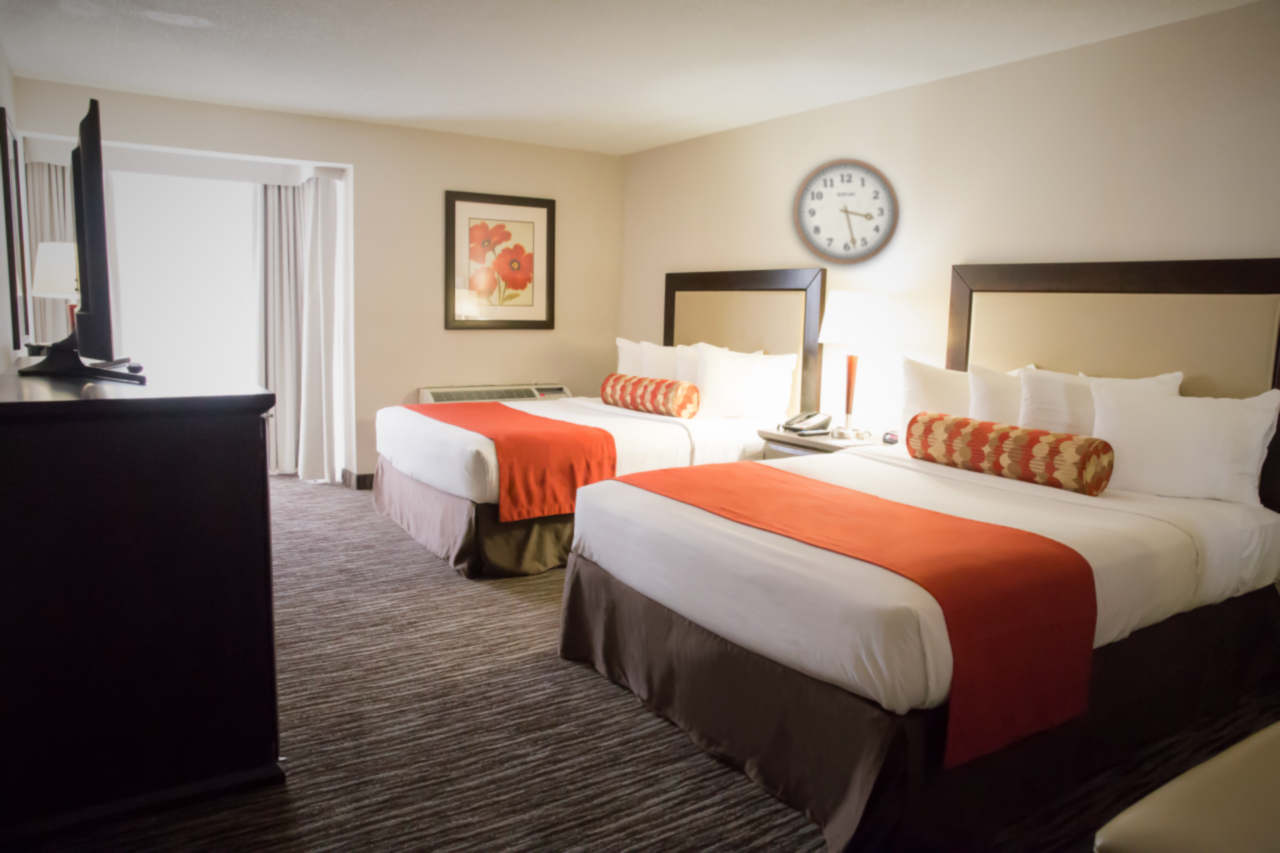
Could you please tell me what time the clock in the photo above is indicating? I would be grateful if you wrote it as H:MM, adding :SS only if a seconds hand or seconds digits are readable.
3:28
